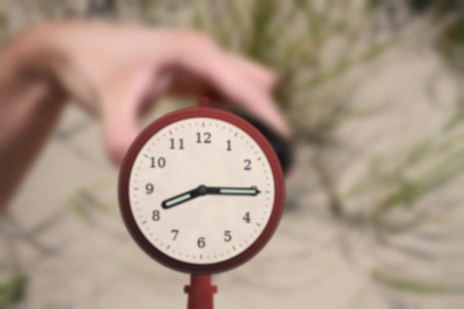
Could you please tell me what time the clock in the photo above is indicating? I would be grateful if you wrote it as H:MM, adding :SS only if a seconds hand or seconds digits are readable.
8:15
